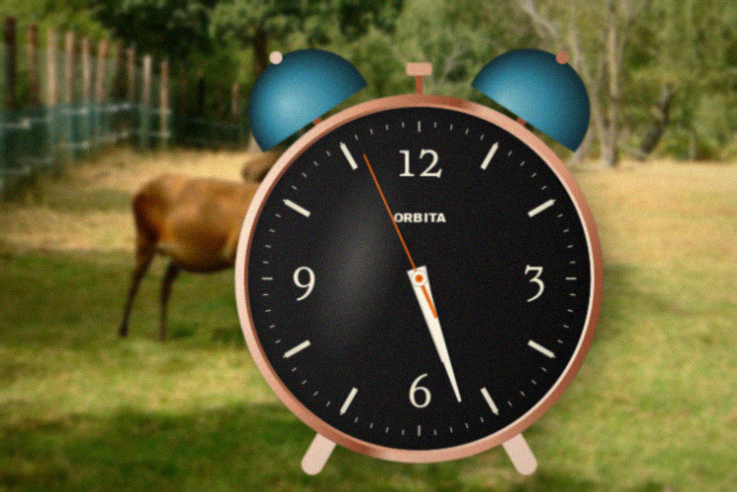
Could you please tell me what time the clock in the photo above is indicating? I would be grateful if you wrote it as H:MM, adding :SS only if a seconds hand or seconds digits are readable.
5:26:56
